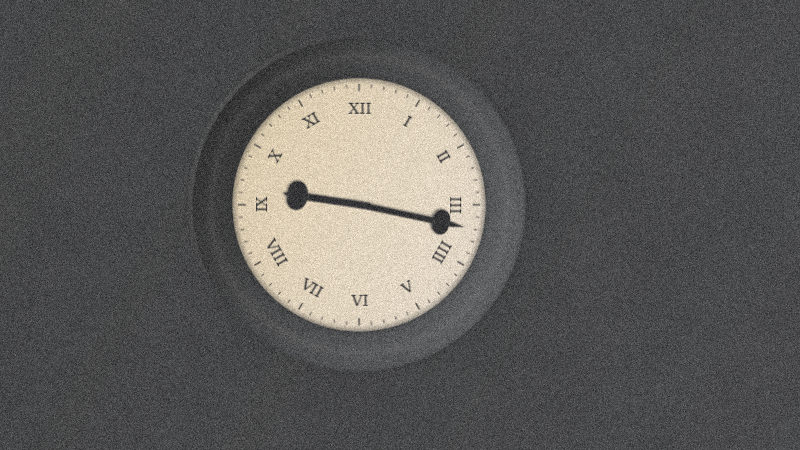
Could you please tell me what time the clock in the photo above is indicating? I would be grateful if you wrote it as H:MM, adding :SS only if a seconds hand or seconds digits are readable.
9:17
